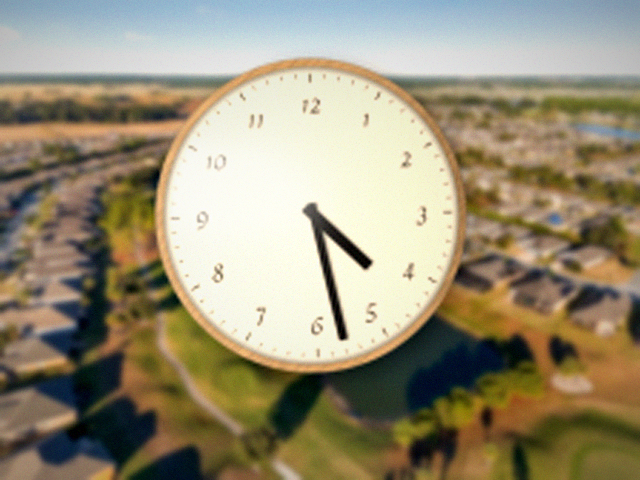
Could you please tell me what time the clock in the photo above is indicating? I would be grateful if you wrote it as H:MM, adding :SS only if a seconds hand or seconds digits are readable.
4:28
